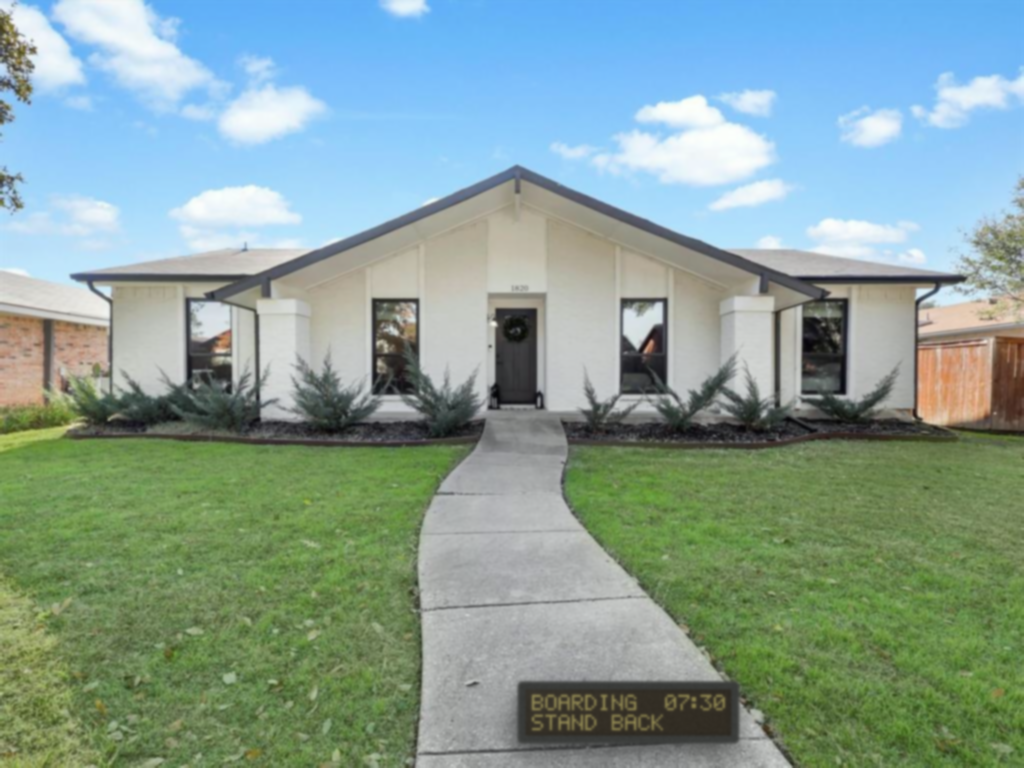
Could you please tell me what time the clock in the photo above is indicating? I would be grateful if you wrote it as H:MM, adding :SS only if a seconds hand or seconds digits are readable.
7:30
